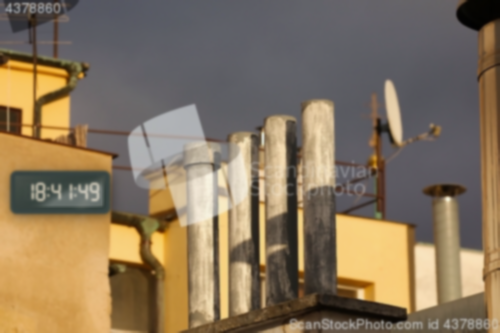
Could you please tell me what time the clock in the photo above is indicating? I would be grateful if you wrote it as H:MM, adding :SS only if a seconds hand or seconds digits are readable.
18:41:49
